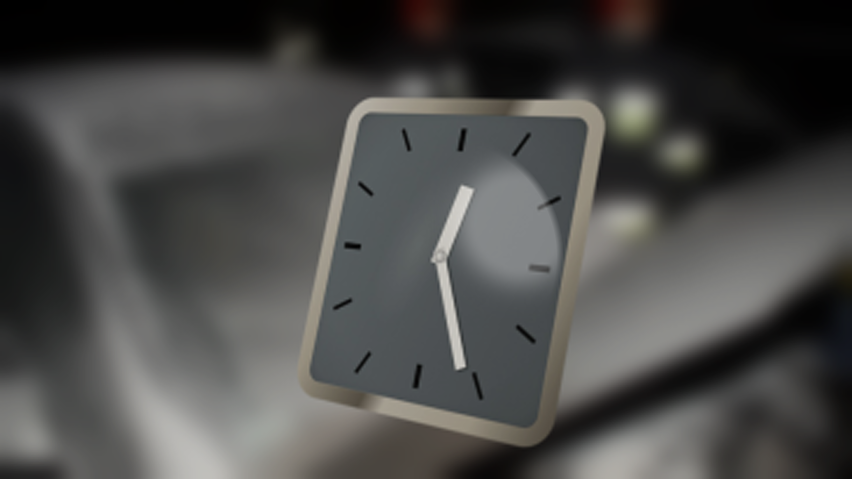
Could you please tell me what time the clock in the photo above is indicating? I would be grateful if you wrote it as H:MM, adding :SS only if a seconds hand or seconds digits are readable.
12:26
